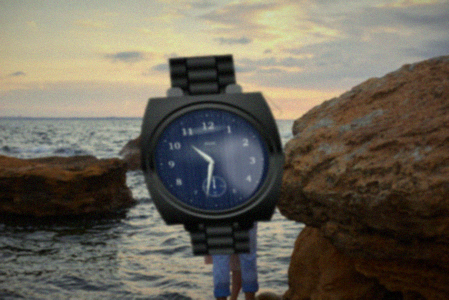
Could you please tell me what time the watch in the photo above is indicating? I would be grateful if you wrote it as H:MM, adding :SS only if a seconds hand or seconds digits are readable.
10:32
